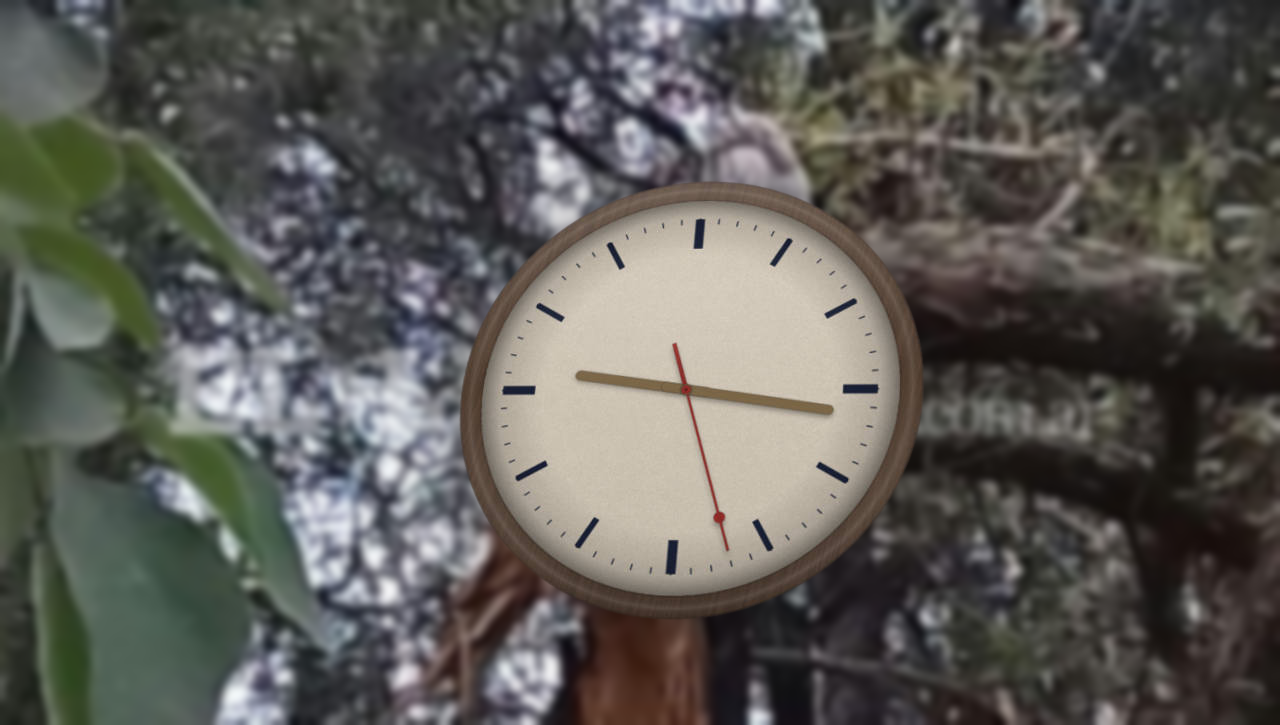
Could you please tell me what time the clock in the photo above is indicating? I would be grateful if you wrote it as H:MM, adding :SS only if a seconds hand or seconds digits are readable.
9:16:27
